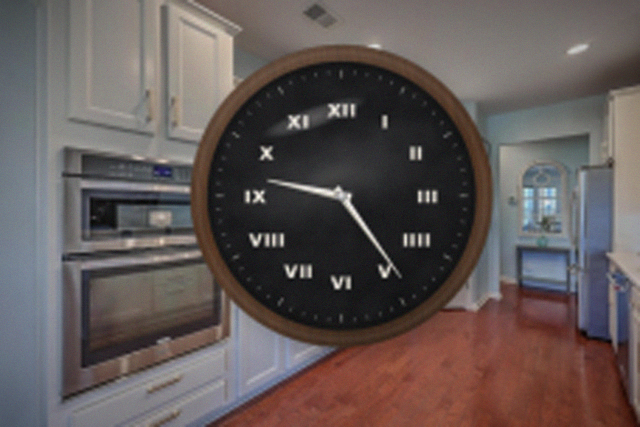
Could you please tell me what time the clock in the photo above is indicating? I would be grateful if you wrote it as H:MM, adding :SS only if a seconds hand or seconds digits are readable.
9:24
